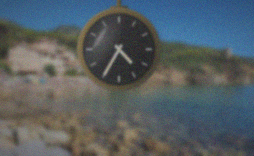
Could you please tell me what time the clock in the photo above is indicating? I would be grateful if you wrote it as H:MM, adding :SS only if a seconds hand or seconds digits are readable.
4:35
